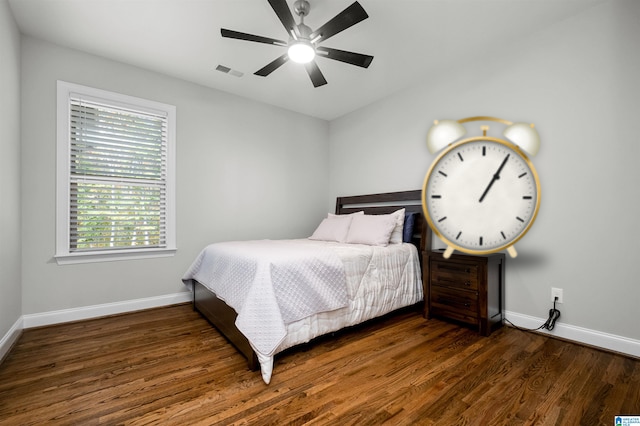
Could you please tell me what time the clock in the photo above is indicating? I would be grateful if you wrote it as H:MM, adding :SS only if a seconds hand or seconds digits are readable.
1:05
